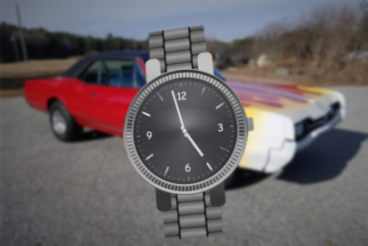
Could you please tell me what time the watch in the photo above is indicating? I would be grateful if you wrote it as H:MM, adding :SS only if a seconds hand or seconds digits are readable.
4:58
